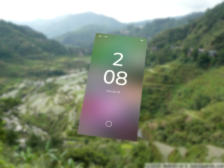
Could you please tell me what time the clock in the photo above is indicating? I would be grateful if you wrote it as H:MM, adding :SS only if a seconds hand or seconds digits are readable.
2:08
